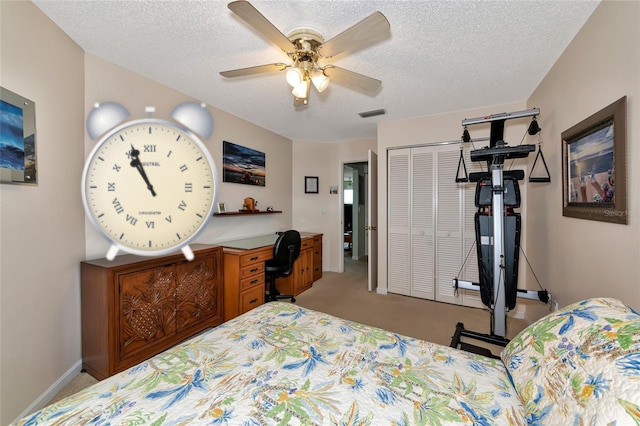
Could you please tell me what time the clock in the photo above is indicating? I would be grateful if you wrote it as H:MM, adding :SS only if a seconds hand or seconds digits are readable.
10:56
